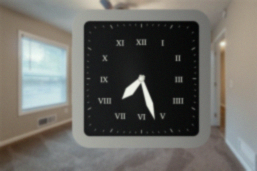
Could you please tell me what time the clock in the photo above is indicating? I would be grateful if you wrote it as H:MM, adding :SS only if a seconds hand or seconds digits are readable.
7:27
